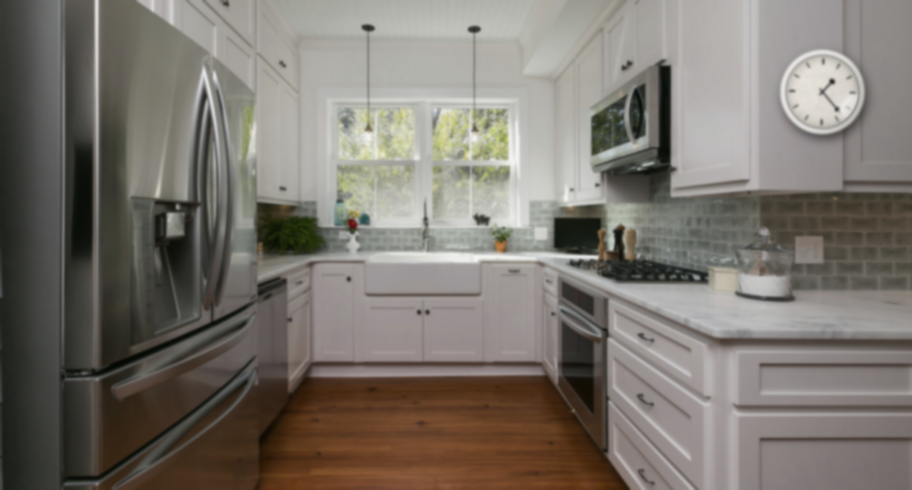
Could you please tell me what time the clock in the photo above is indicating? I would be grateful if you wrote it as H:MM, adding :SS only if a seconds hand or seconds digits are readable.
1:23
